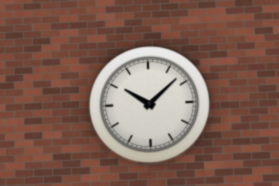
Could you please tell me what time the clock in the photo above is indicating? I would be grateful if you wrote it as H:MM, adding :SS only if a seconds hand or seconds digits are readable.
10:08
